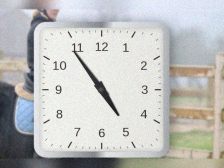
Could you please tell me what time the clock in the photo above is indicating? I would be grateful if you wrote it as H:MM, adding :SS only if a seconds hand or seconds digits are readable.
4:54
